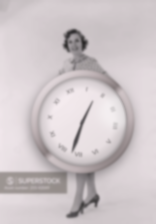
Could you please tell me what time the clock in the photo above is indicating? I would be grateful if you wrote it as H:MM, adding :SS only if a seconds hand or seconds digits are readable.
1:37
